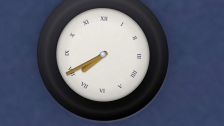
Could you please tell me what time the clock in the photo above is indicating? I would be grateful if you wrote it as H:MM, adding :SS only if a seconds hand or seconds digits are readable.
7:40
